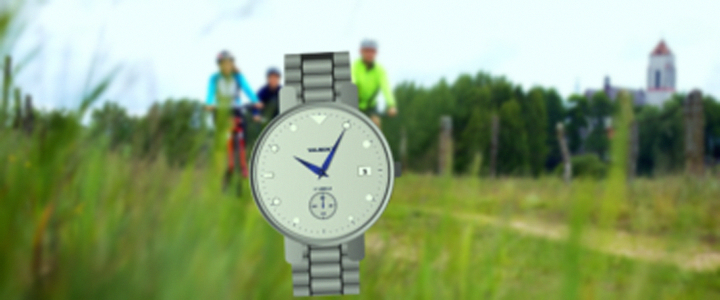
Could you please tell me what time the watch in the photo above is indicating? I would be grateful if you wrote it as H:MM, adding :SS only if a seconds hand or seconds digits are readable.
10:05
